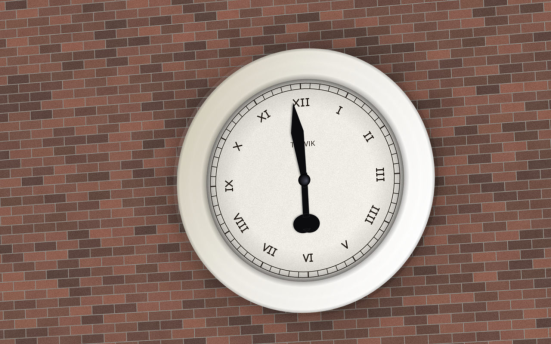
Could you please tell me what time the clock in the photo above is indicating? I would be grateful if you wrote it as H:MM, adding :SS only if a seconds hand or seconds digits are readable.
5:59
